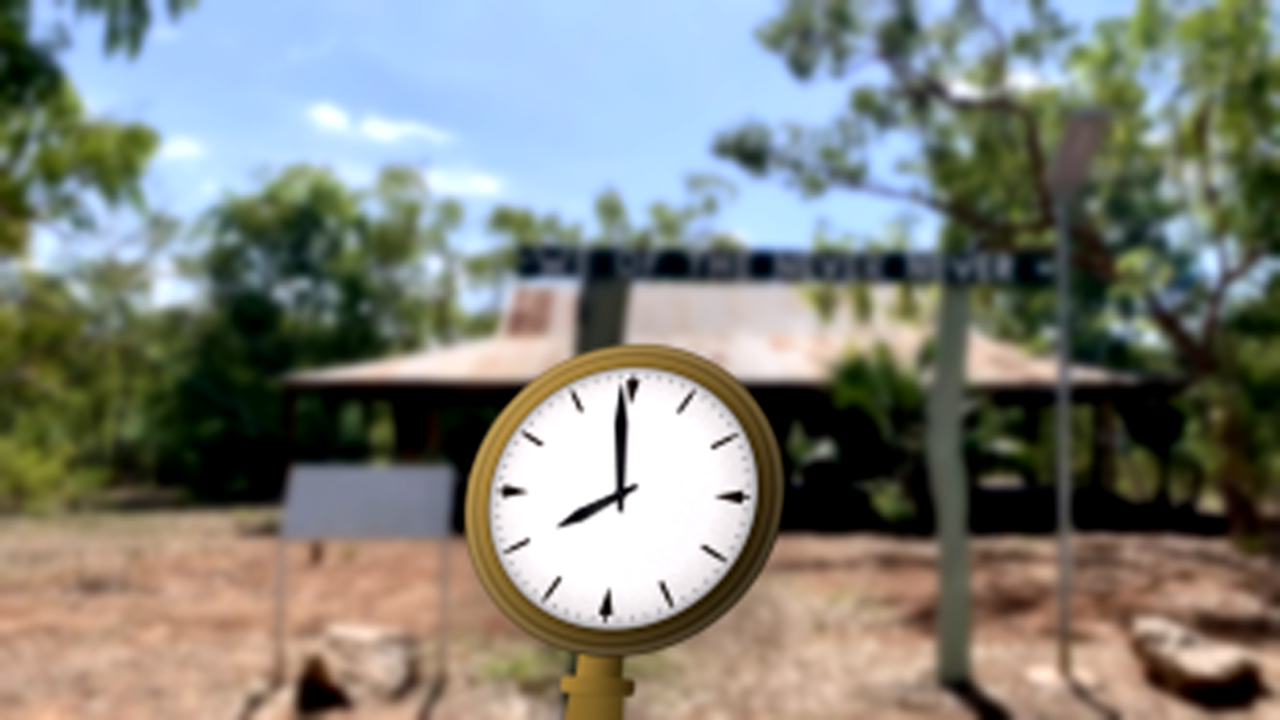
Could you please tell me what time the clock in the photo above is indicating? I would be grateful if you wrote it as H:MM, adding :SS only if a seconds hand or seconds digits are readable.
7:59
